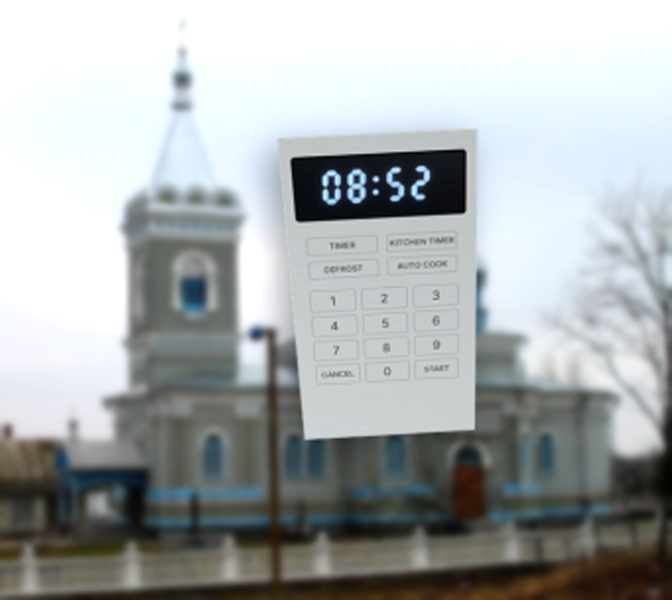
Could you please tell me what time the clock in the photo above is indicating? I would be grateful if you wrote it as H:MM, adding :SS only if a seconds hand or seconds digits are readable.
8:52
